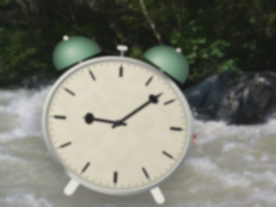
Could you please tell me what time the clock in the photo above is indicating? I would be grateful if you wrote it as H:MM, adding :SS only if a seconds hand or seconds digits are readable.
9:08
